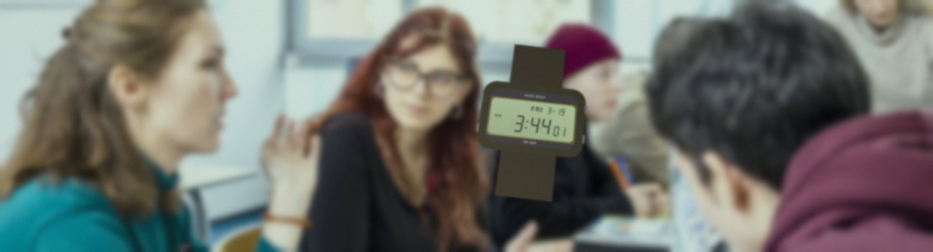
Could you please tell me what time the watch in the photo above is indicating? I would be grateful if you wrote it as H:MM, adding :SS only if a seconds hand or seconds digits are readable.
3:44:01
